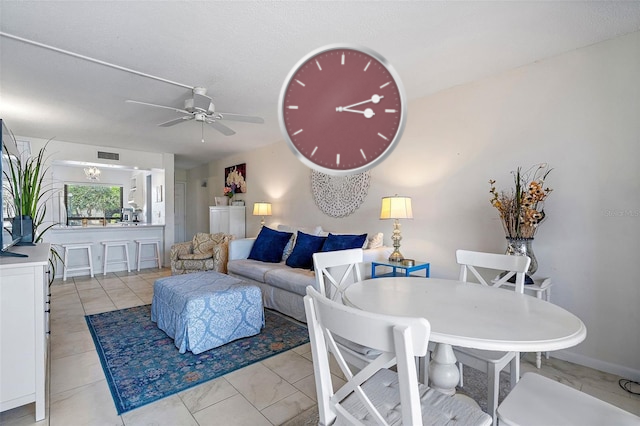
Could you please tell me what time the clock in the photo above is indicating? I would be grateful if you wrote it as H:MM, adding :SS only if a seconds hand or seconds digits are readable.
3:12
